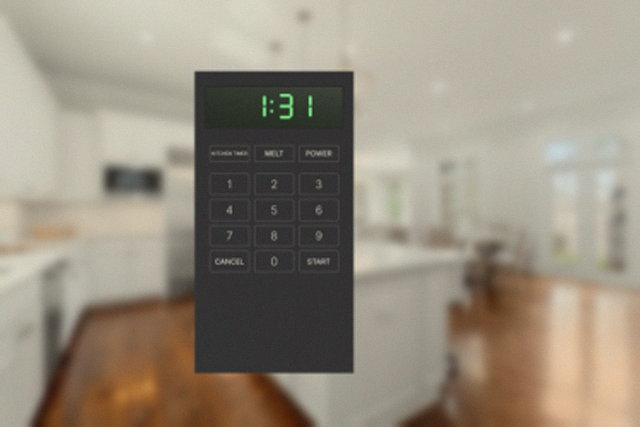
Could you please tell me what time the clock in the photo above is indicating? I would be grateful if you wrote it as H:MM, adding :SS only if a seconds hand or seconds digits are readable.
1:31
